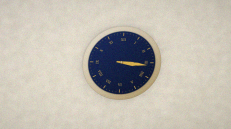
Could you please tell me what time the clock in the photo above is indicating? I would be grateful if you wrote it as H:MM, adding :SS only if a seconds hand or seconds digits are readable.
3:16
